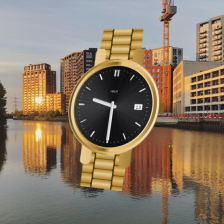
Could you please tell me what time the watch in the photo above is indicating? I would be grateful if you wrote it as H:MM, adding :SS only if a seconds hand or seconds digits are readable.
9:30
